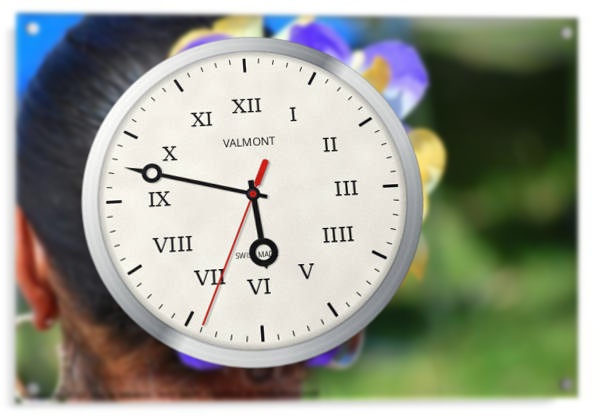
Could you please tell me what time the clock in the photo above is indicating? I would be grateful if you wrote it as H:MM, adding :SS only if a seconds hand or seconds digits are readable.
5:47:34
